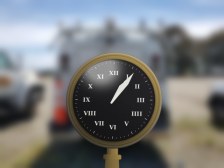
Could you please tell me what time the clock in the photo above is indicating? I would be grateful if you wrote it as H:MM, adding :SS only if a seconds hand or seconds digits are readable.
1:06
